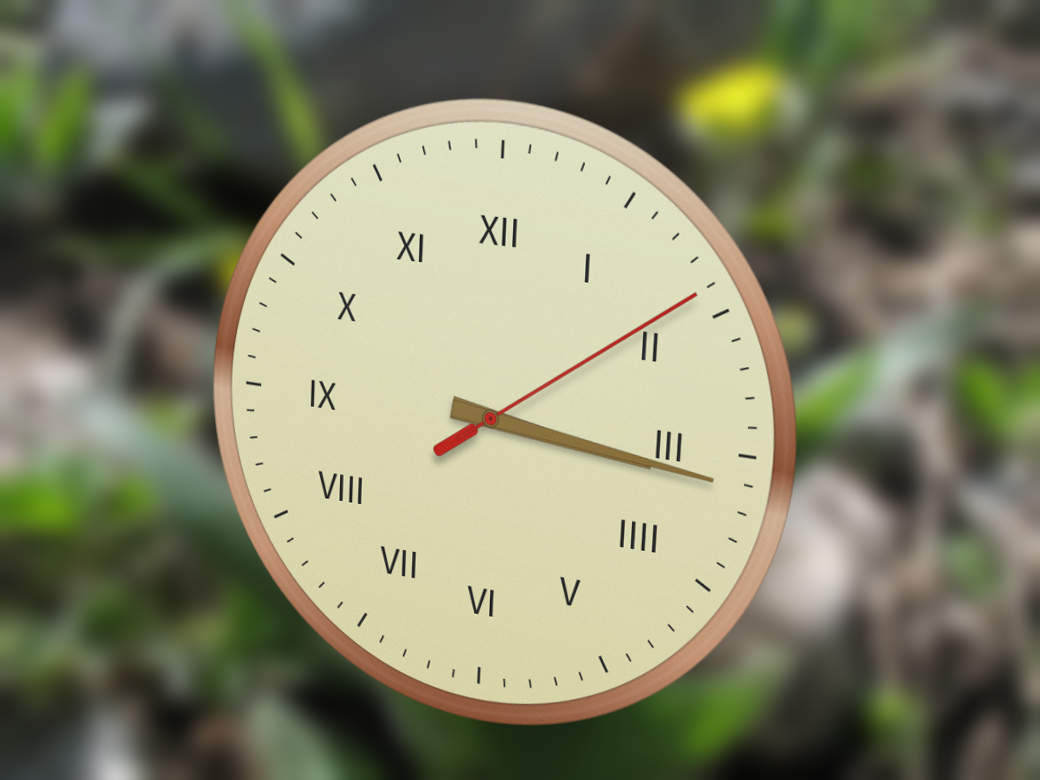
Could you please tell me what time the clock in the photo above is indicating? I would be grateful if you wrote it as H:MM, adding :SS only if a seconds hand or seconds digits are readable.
3:16:09
